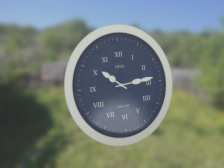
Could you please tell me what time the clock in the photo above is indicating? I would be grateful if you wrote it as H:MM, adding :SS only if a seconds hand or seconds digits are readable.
10:14
